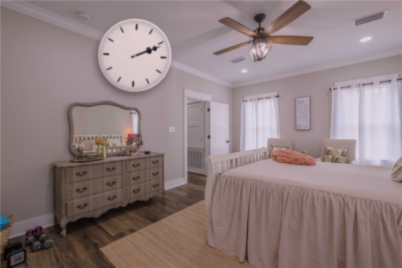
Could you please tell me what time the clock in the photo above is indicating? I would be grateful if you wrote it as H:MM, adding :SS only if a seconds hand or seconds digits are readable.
2:11
